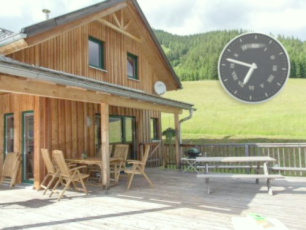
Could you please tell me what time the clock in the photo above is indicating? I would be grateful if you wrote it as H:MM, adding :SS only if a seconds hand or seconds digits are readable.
6:47
